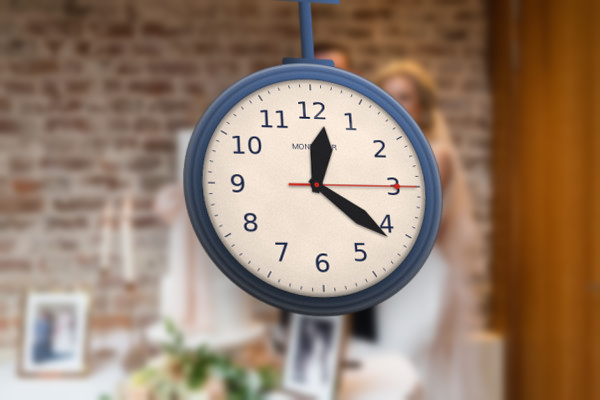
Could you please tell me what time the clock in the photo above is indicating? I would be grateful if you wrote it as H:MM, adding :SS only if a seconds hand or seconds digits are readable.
12:21:15
